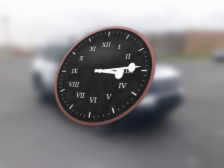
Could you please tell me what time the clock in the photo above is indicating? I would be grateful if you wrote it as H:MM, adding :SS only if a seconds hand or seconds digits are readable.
3:14
